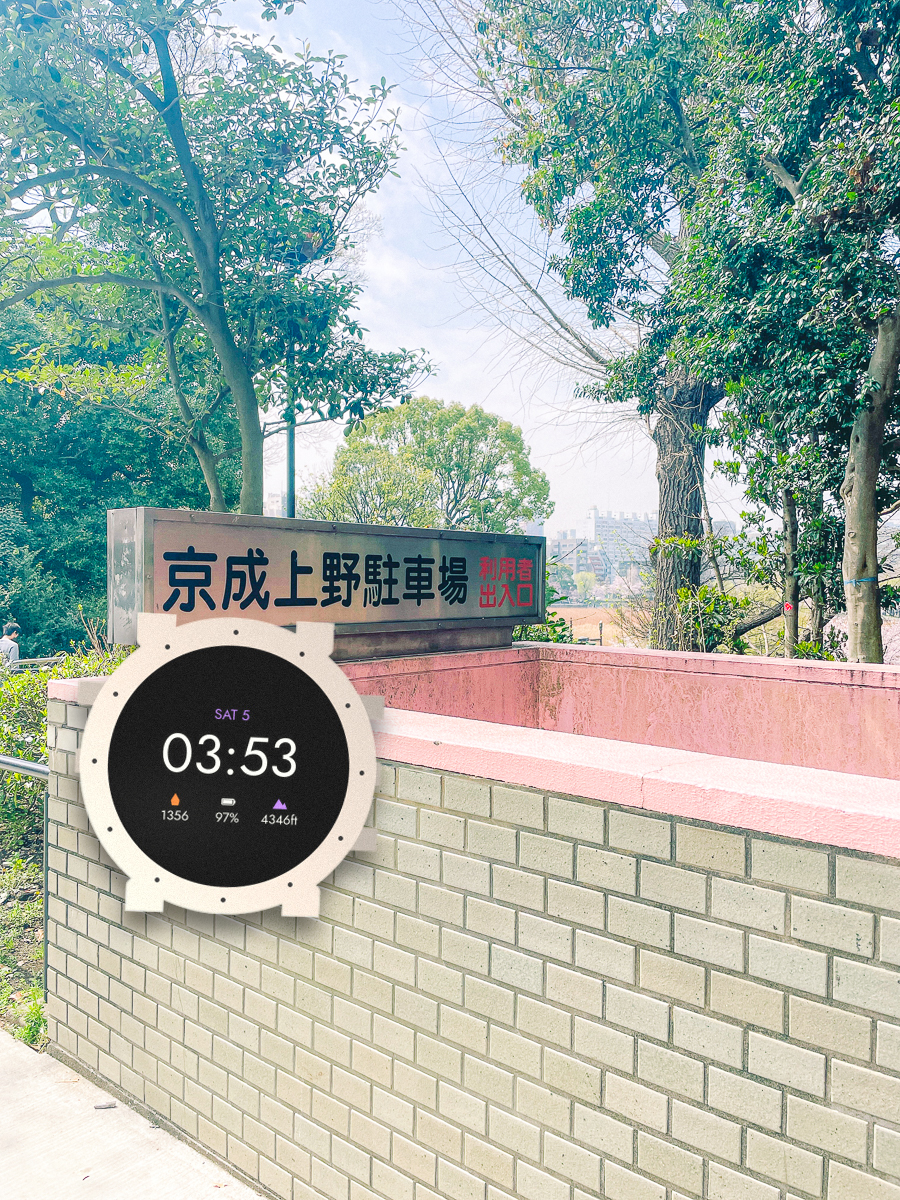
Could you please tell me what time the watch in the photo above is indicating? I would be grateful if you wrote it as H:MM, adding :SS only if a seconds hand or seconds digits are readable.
3:53
